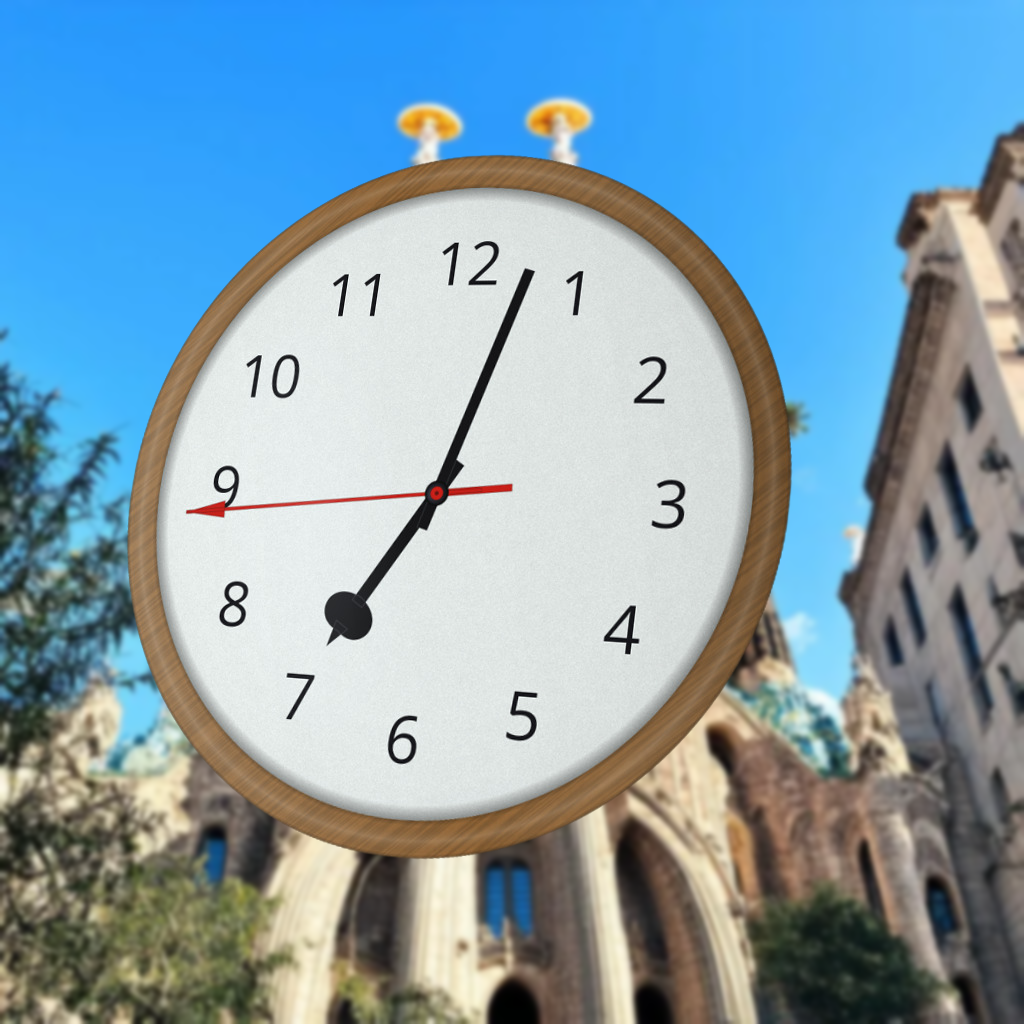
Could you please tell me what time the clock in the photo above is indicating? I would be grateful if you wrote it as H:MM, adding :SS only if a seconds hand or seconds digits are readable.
7:02:44
